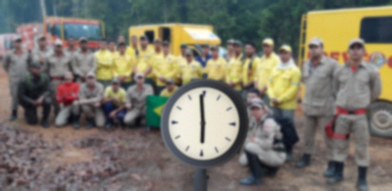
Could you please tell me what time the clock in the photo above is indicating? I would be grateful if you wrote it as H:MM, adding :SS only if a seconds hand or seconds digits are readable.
5:59
